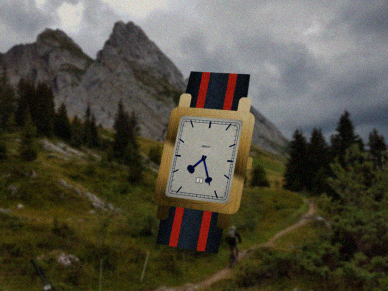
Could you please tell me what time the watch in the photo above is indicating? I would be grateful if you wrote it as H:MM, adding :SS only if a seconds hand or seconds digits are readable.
7:26
